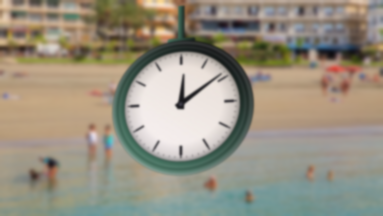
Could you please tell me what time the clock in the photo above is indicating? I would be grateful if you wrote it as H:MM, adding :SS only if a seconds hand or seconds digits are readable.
12:09
